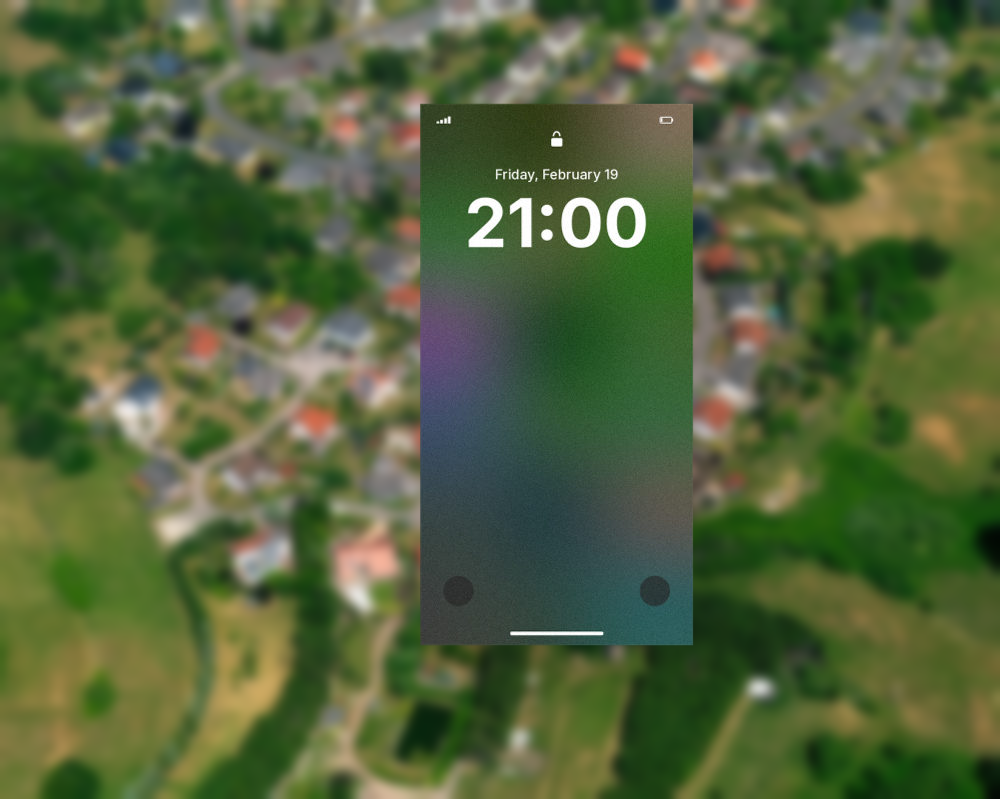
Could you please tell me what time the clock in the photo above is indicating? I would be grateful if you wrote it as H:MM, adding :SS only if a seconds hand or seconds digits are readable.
21:00
